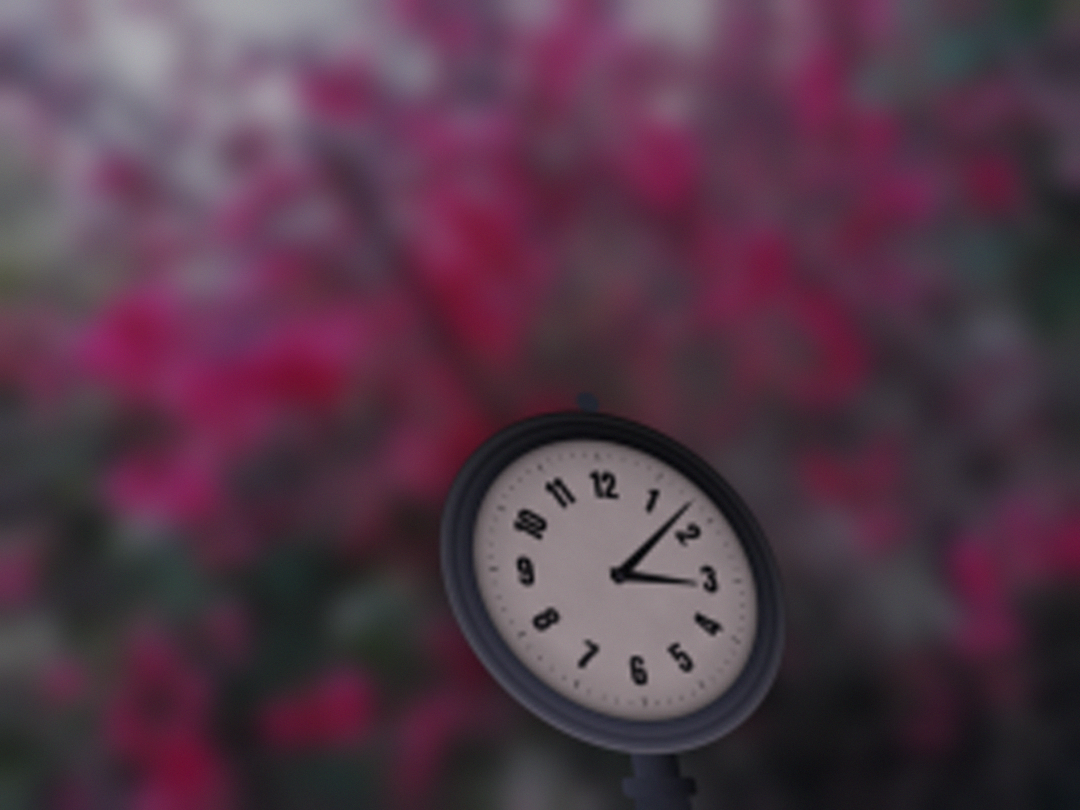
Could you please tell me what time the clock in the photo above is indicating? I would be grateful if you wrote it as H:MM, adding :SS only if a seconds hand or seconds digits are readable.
3:08
